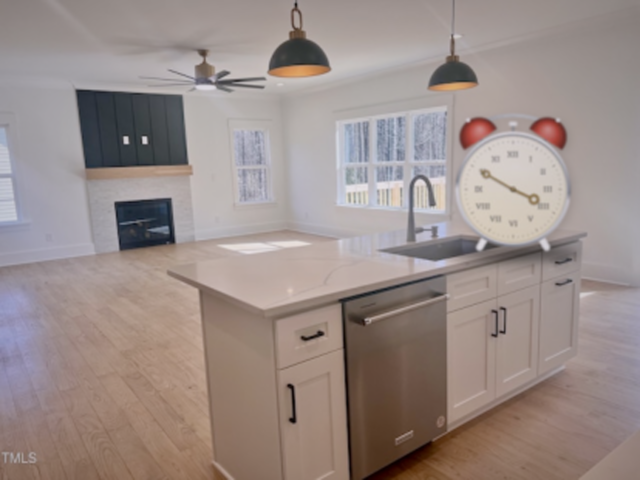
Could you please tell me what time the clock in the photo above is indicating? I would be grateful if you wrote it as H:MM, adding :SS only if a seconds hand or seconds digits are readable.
3:50
